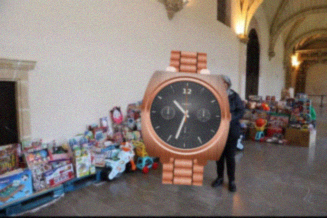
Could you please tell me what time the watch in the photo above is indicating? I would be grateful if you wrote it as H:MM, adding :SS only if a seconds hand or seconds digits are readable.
10:33
